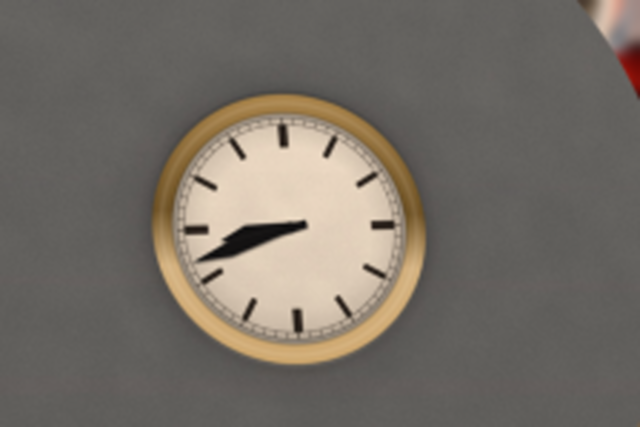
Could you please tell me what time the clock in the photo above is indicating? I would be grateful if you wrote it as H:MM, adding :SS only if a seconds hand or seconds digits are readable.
8:42
